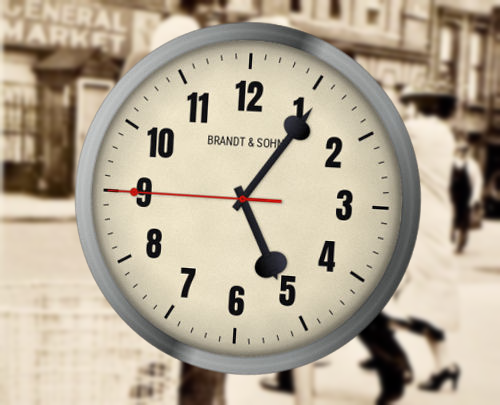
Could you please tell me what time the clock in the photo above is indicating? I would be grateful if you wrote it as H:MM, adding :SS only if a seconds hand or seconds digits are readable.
5:05:45
